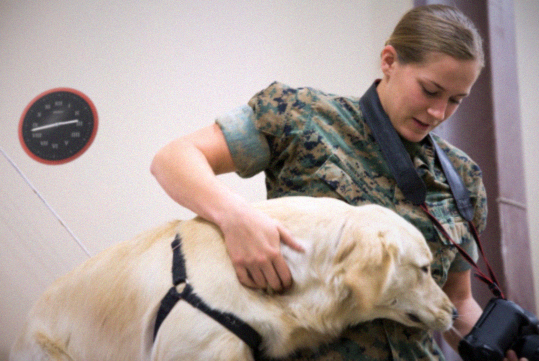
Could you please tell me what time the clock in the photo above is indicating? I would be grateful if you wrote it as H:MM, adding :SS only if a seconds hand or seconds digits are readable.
2:43
